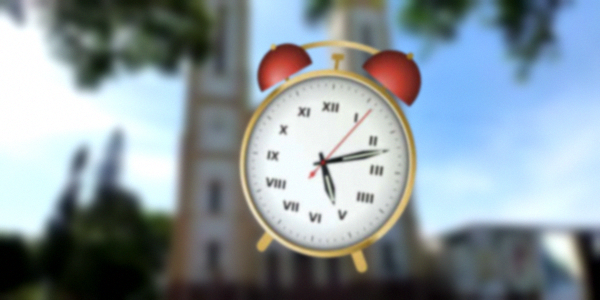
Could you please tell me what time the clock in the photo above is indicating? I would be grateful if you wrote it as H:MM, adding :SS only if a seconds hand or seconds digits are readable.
5:12:06
